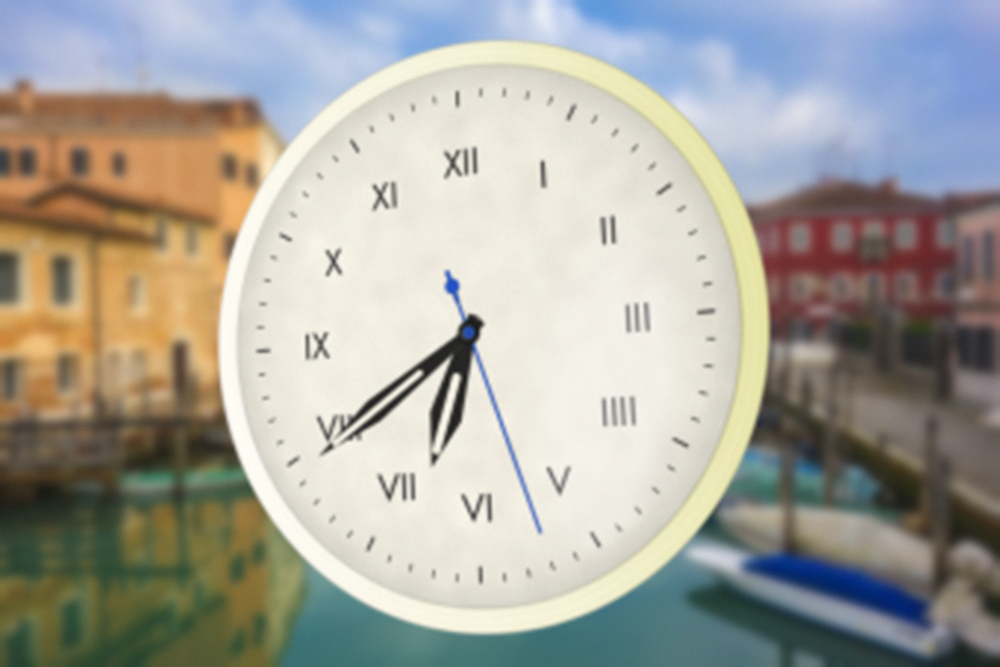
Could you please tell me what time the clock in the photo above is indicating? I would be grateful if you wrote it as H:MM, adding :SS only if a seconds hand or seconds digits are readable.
6:39:27
